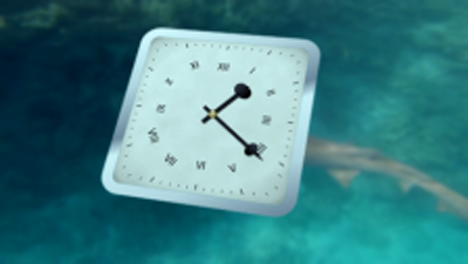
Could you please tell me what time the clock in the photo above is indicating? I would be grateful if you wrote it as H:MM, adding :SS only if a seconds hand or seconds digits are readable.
1:21
